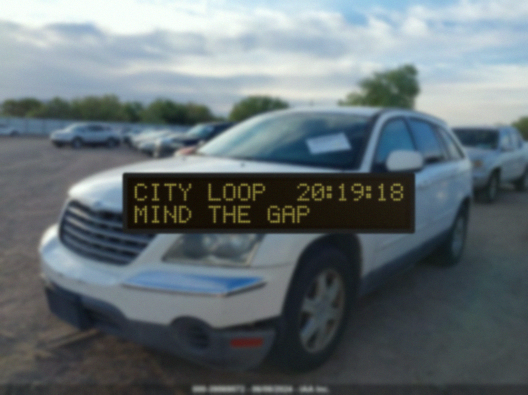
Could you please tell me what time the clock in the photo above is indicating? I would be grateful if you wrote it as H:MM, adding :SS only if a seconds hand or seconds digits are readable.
20:19:18
